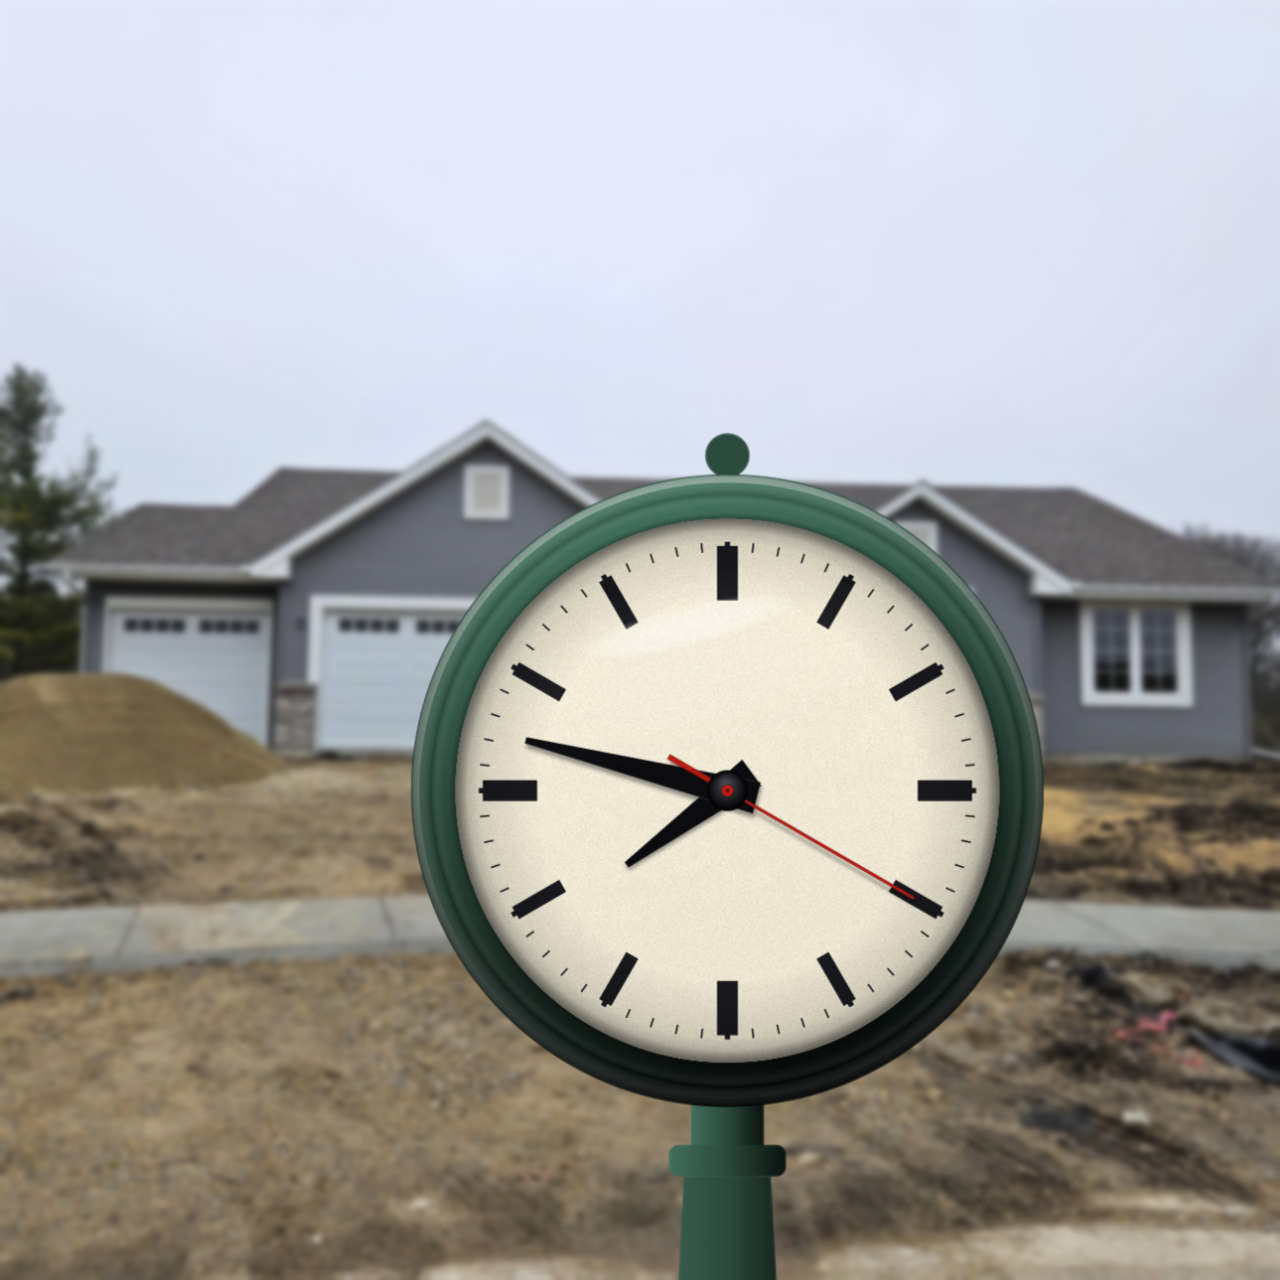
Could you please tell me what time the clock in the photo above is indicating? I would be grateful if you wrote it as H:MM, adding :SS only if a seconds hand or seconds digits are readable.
7:47:20
